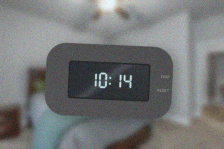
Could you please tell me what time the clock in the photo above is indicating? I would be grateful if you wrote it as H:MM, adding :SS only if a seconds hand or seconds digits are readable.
10:14
